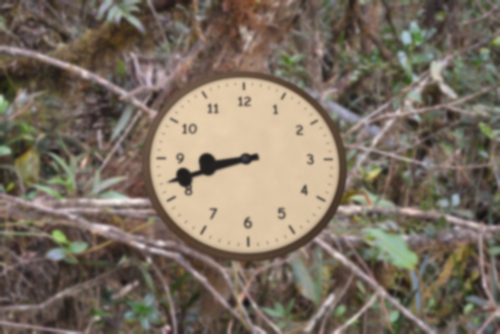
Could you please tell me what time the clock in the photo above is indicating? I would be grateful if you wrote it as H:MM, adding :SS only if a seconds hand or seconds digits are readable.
8:42
